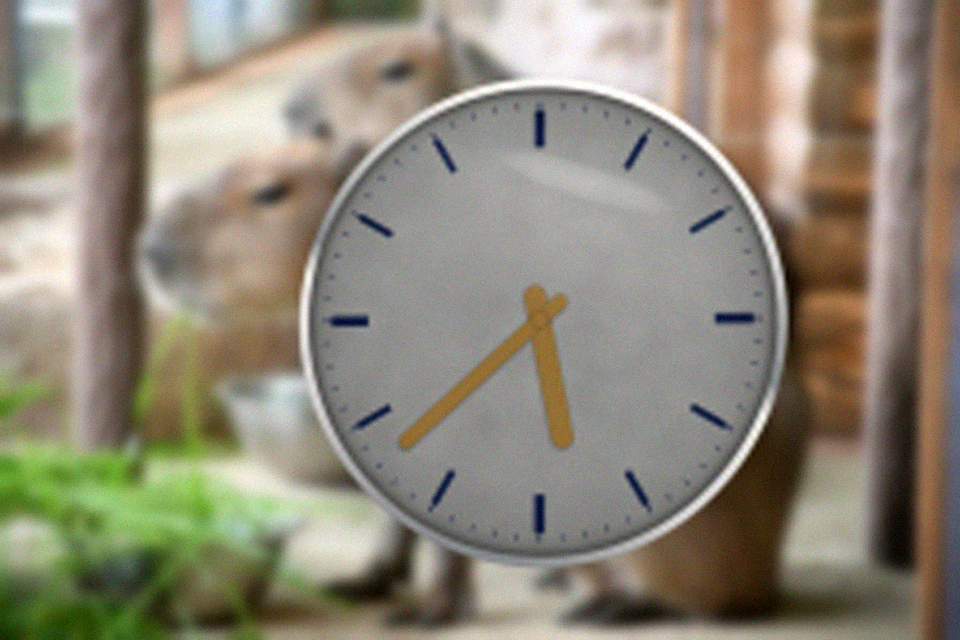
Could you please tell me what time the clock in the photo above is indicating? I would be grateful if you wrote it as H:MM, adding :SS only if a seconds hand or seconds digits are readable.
5:38
